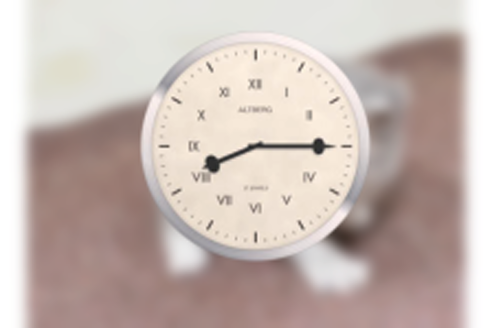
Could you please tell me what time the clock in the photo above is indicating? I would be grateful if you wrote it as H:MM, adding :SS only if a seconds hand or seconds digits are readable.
8:15
